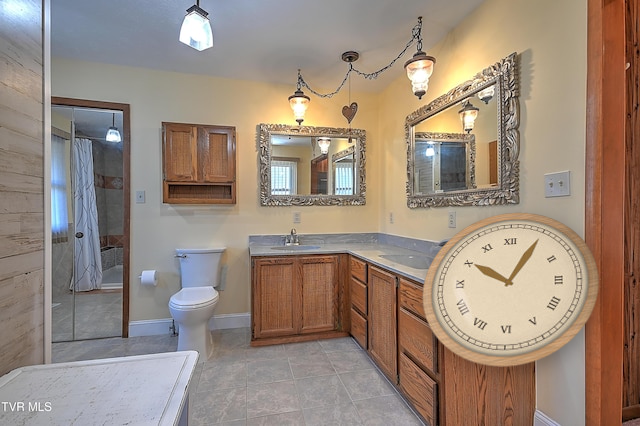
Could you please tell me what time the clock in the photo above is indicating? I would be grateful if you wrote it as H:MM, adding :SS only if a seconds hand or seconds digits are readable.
10:05
